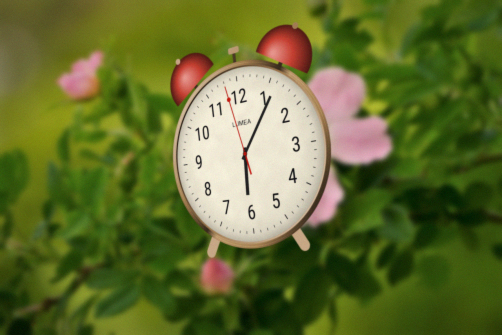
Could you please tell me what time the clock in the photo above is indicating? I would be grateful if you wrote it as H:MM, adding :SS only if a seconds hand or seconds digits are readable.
6:05:58
